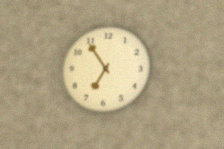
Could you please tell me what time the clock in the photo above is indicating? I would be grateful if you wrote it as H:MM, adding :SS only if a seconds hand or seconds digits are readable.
6:54
